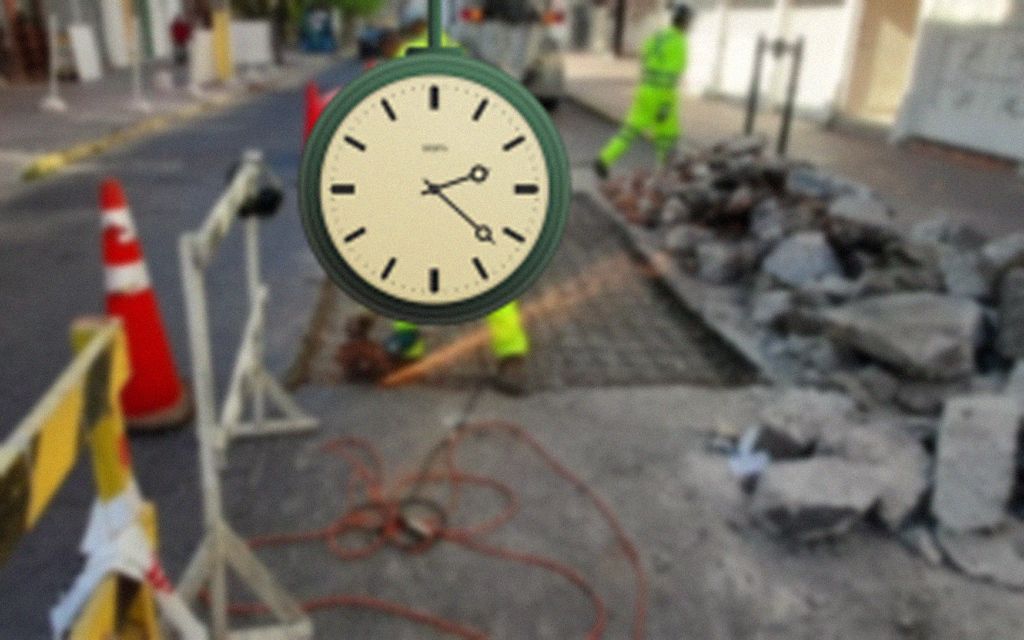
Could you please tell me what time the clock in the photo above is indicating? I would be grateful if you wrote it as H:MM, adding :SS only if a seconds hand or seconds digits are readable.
2:22
